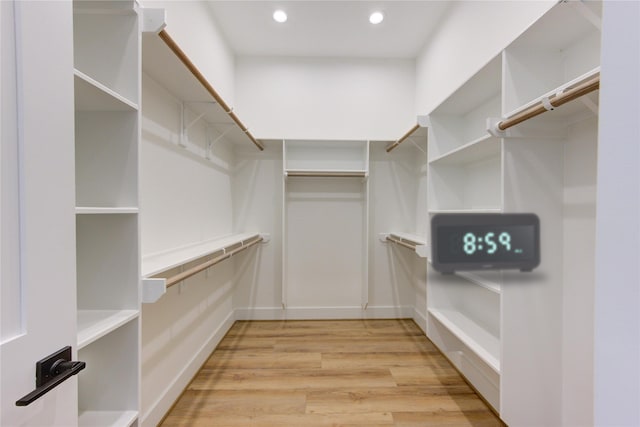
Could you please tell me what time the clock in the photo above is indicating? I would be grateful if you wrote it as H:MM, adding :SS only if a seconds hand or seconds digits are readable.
8:59
